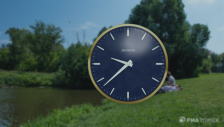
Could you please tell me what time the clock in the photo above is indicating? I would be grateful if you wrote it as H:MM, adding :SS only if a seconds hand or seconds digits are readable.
9:38
